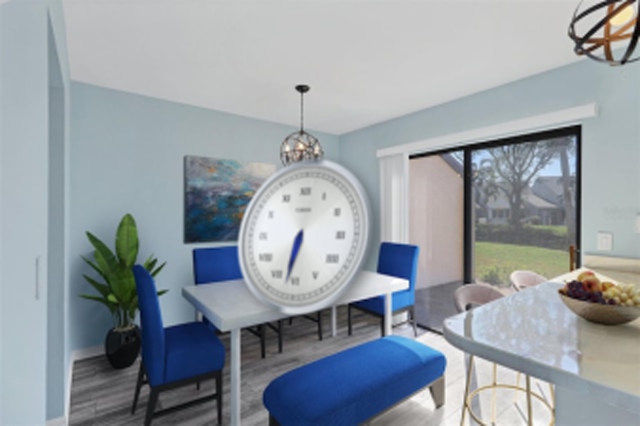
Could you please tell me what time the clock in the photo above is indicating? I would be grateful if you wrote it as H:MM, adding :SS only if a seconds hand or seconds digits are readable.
6:32
